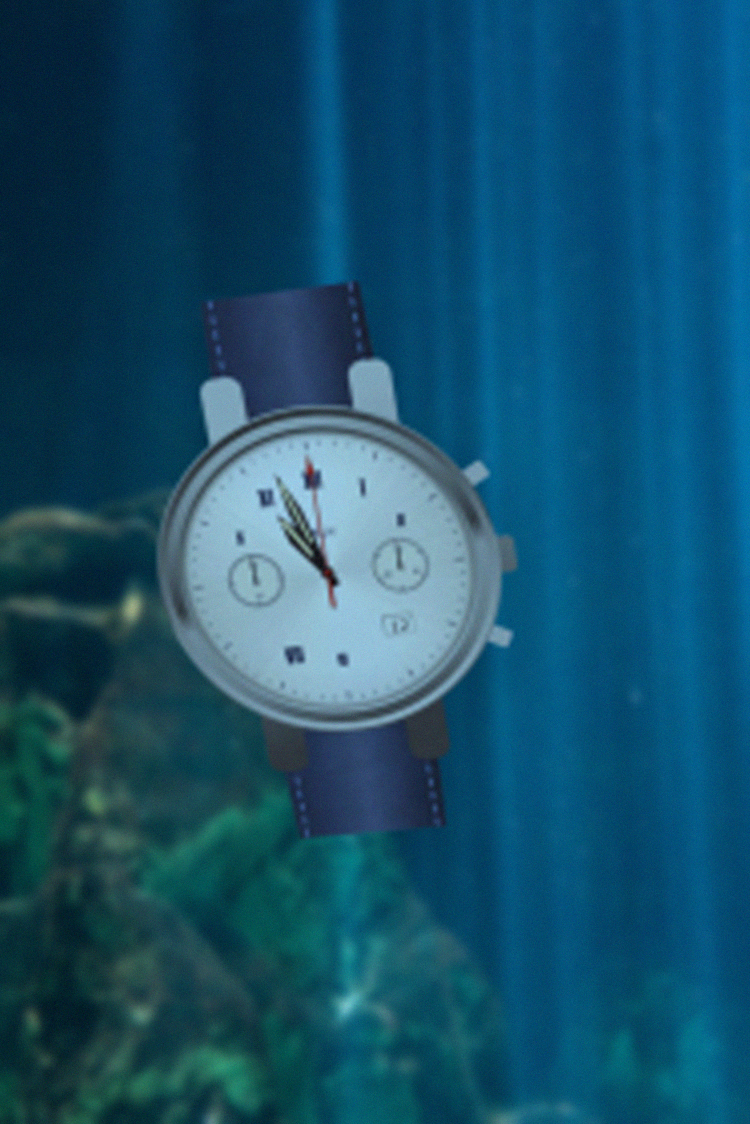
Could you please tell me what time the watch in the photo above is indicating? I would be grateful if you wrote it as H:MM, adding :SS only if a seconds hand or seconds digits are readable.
10:57
